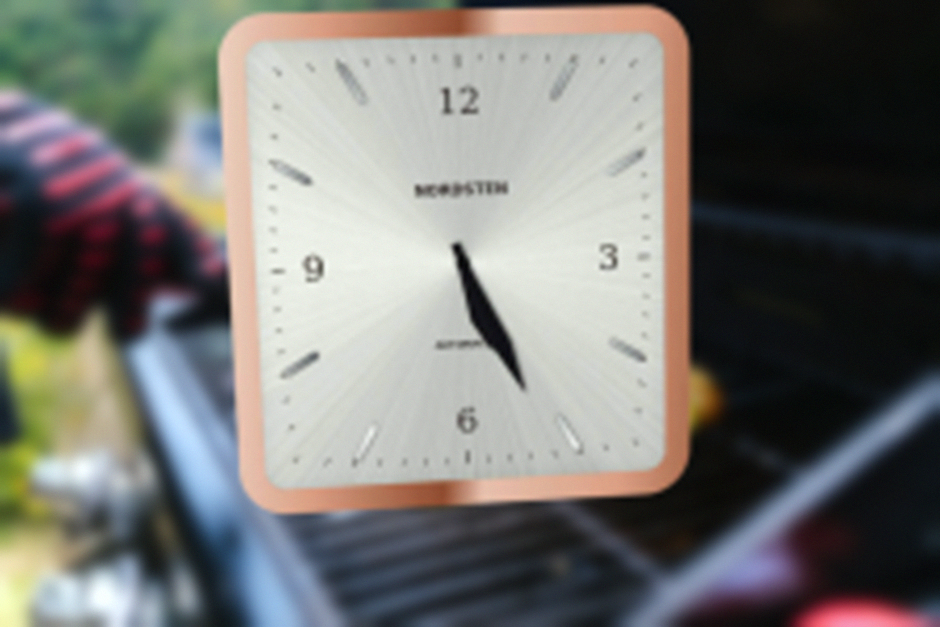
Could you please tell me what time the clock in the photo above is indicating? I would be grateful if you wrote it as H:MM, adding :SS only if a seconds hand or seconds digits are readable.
5:26
